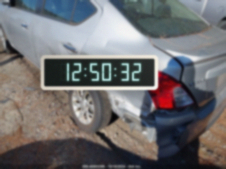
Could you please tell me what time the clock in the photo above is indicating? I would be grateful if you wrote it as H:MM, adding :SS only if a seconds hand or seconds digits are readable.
12:50:32
